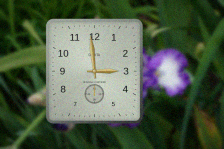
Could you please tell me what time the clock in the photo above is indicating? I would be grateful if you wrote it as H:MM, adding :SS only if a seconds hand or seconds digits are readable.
2:59
